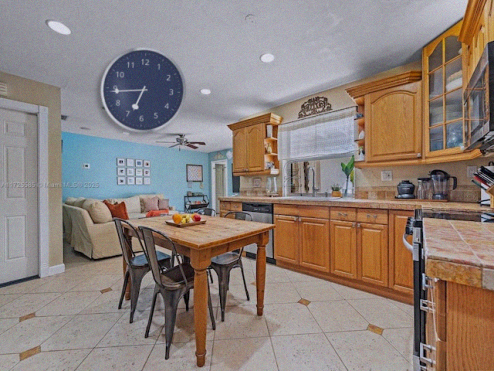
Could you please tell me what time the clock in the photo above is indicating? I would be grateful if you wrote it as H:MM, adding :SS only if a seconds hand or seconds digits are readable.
6:44
